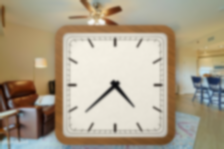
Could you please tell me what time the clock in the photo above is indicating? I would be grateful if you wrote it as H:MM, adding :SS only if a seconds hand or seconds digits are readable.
4:38
